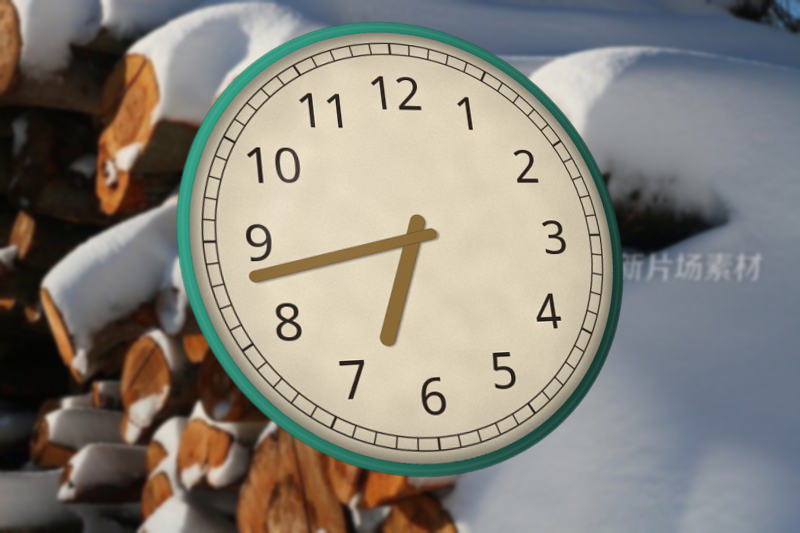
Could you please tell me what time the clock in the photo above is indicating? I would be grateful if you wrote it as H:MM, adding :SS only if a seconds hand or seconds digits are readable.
6:43
